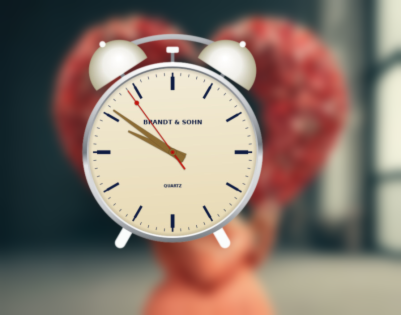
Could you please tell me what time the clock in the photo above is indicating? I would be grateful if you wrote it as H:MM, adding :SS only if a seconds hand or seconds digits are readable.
9:50:54
